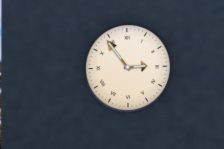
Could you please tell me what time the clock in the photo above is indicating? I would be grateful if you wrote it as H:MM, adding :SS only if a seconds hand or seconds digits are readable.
2:54
